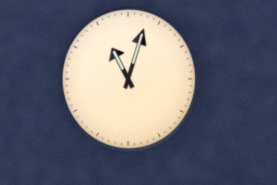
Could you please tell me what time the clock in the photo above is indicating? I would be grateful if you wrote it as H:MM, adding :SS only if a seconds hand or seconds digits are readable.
11:03
